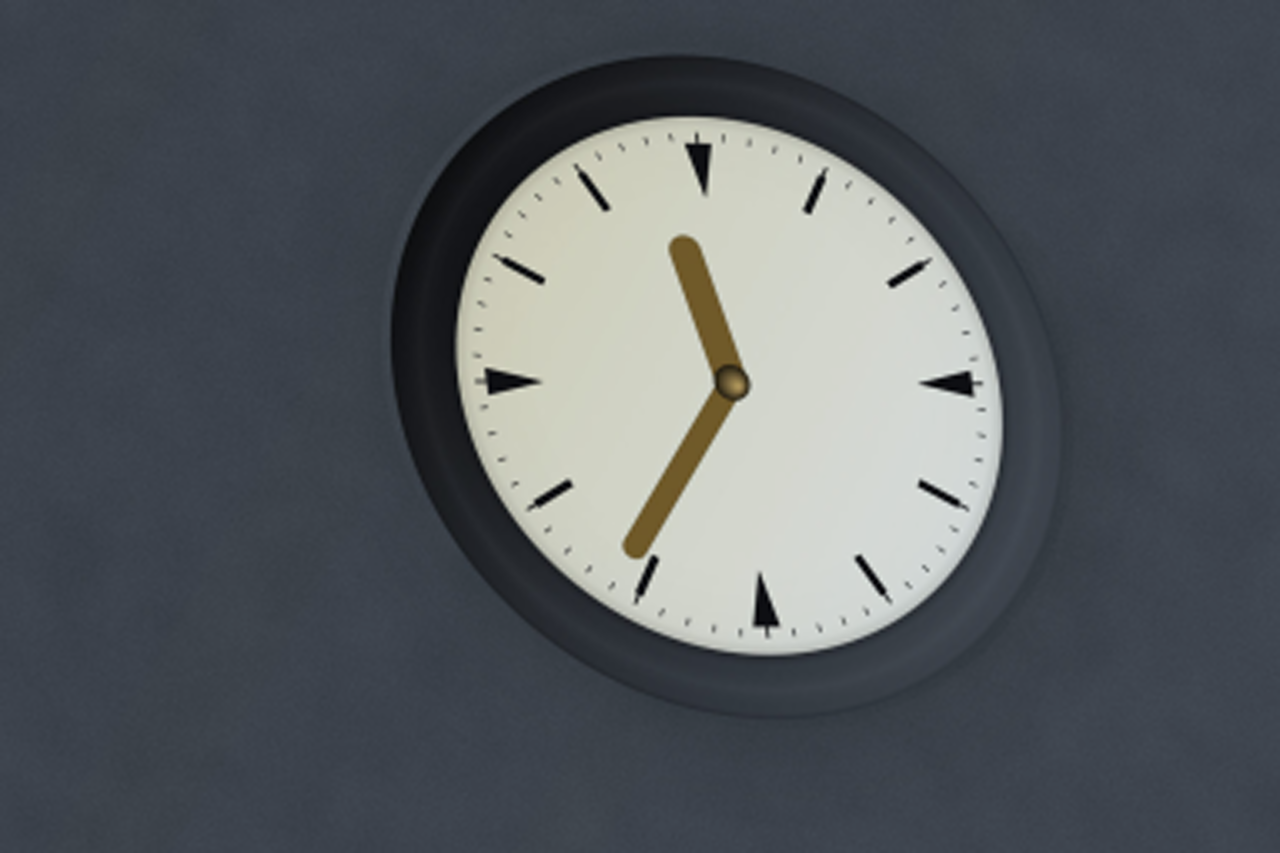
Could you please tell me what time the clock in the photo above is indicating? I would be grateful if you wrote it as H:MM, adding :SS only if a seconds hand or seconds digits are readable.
11:36
